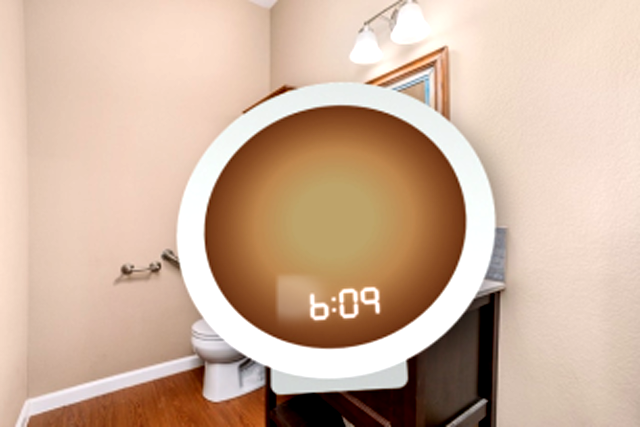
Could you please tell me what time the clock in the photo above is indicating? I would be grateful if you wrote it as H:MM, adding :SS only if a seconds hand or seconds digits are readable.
6:09
